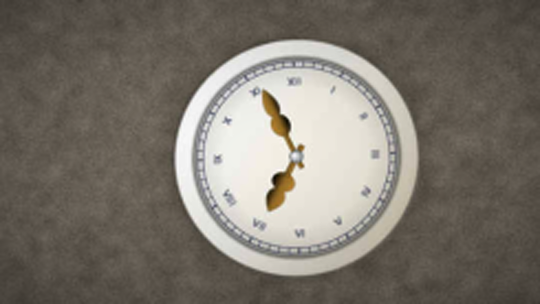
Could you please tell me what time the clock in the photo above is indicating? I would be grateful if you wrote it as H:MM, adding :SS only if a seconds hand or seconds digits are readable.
6:56
